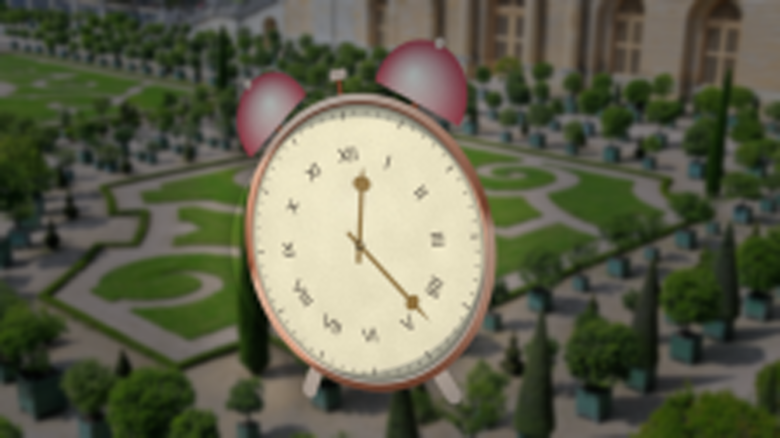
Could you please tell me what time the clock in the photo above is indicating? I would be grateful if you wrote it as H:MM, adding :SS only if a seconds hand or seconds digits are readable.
12:23
